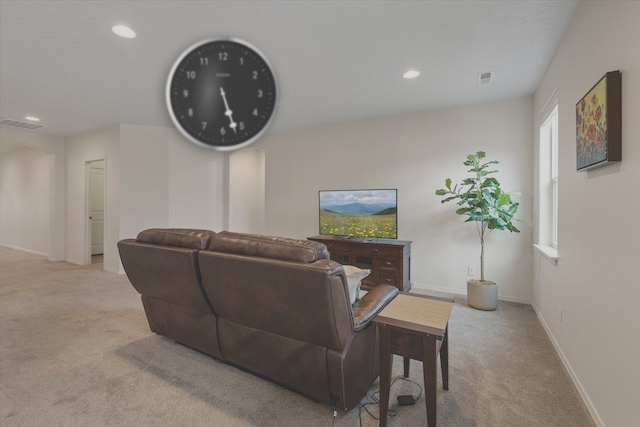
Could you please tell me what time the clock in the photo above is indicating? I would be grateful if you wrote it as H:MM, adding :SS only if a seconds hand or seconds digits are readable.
5:27
